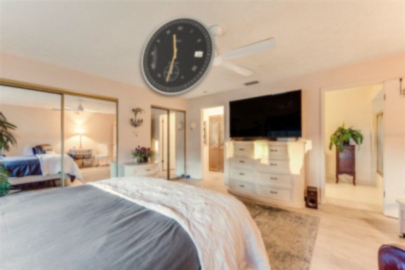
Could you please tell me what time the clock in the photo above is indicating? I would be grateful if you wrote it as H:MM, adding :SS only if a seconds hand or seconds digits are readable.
11:31
